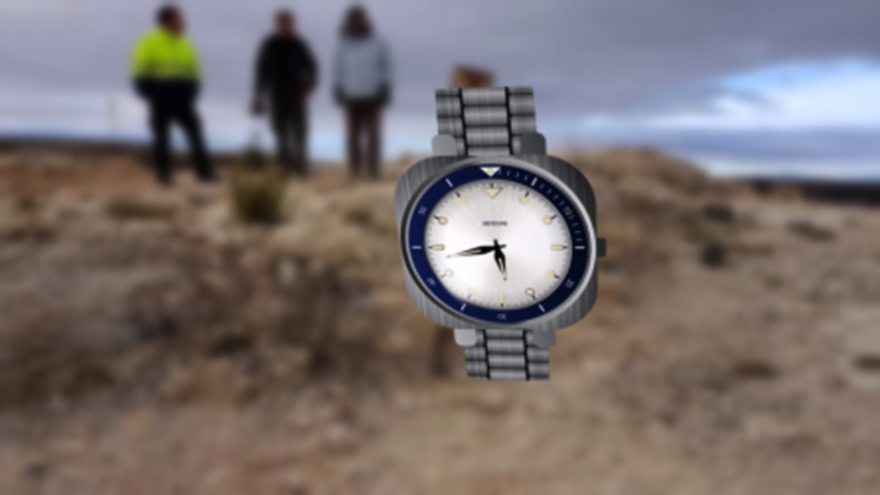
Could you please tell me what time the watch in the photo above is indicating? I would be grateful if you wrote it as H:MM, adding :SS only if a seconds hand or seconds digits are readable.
5:43
